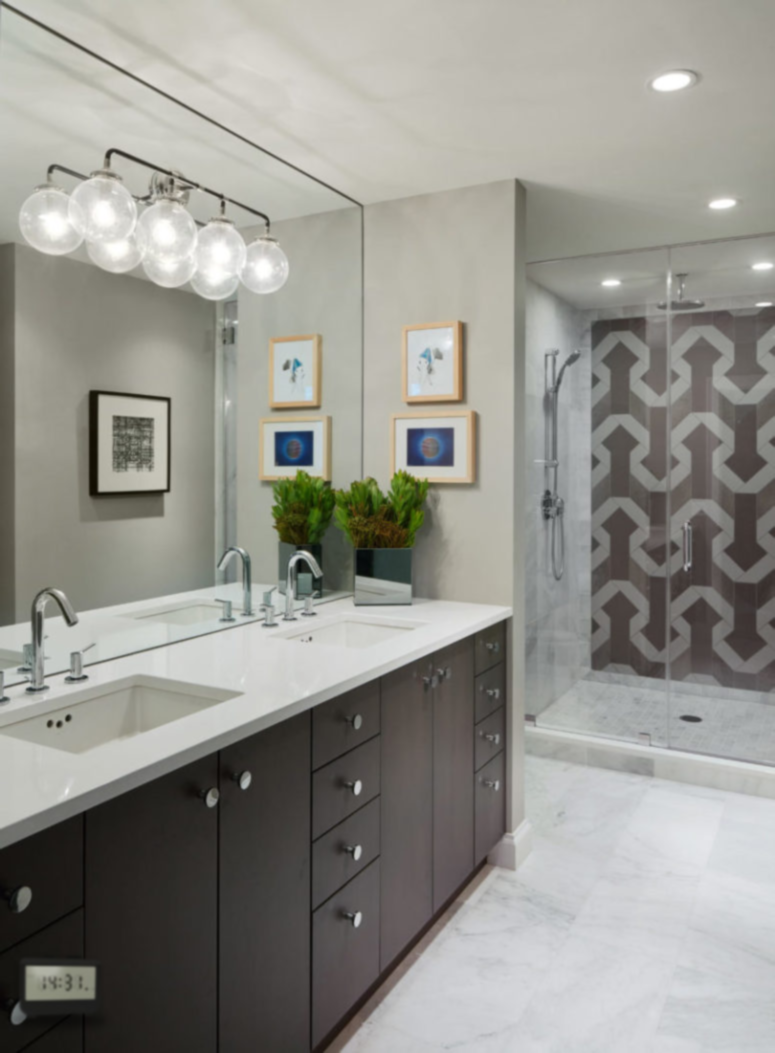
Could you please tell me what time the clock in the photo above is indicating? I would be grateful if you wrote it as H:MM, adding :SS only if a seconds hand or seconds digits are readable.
14:31
